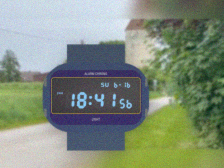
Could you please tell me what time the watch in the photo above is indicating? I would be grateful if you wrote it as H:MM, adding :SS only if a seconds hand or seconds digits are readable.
18:41:56
